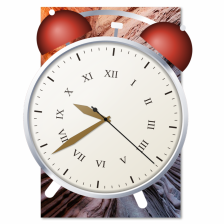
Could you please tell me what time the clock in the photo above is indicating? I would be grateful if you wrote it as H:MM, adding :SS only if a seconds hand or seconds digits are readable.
9:38:21
